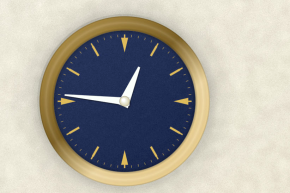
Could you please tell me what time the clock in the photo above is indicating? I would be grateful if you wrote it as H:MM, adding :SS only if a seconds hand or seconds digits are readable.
12:46
